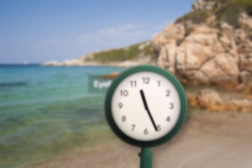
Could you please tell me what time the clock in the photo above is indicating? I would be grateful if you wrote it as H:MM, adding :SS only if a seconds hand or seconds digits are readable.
11:26
